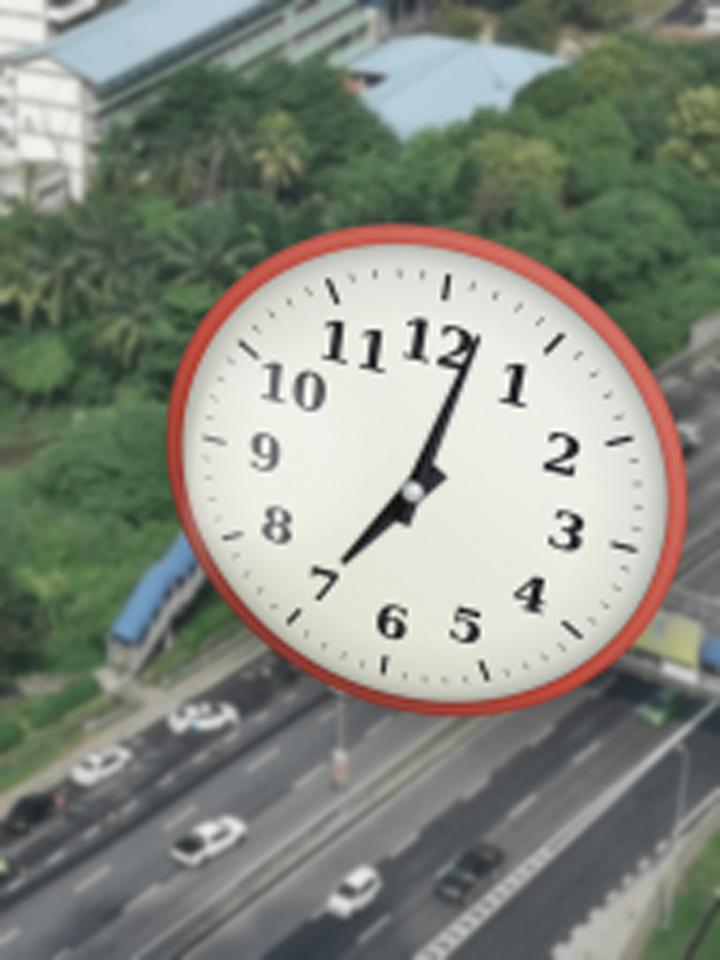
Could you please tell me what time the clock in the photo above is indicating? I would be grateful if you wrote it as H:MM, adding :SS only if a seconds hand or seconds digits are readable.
7:02
